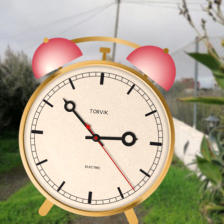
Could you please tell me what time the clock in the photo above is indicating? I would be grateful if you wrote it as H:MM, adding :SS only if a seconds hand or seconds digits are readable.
2:52:23
